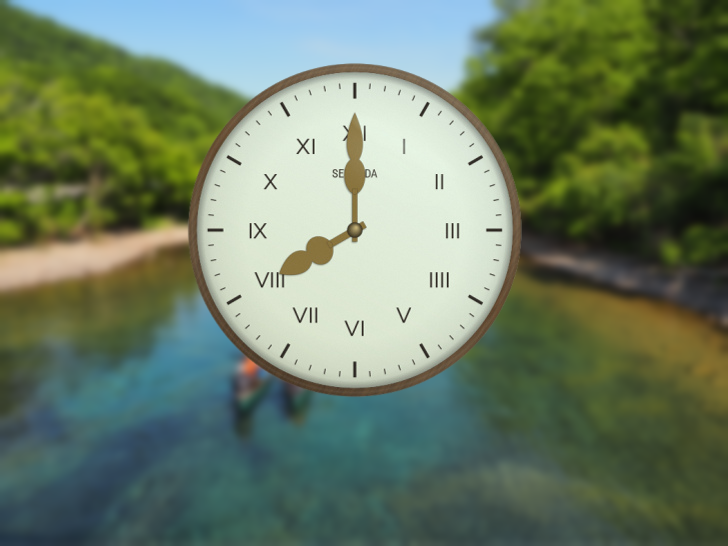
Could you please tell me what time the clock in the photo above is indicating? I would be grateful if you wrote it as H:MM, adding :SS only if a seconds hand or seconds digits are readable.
8:00
